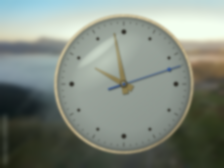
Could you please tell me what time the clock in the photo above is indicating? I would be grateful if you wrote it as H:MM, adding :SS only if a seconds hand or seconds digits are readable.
9:58:12
